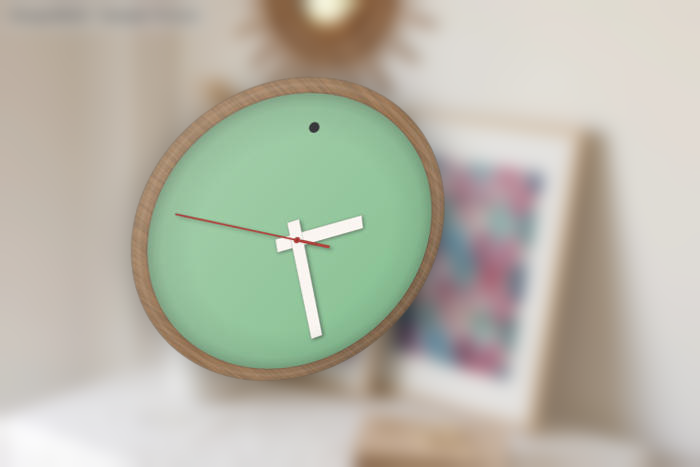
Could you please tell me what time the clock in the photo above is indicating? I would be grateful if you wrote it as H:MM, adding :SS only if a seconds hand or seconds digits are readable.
2:26:47
